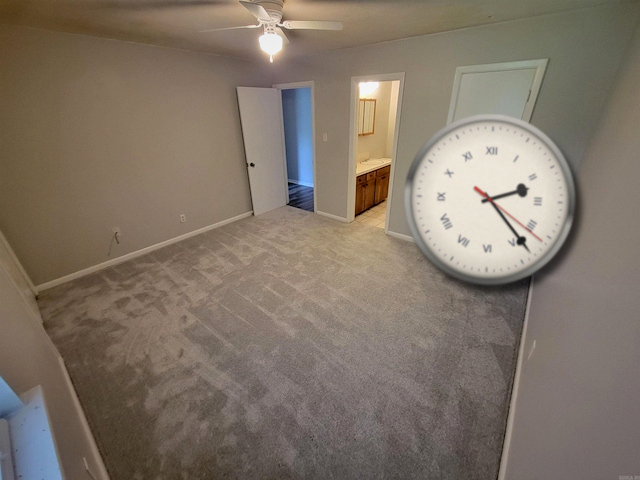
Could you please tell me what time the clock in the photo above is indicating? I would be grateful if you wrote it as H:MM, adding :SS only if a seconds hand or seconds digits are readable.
2:23:21
